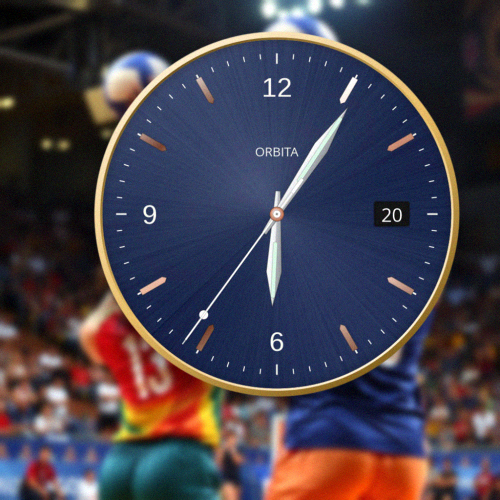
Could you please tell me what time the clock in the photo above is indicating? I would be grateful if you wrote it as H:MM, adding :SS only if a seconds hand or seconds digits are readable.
6:05:36
